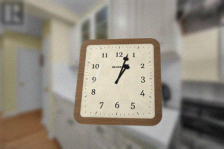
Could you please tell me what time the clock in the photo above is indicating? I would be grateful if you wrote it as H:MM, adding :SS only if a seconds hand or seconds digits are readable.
1:03
